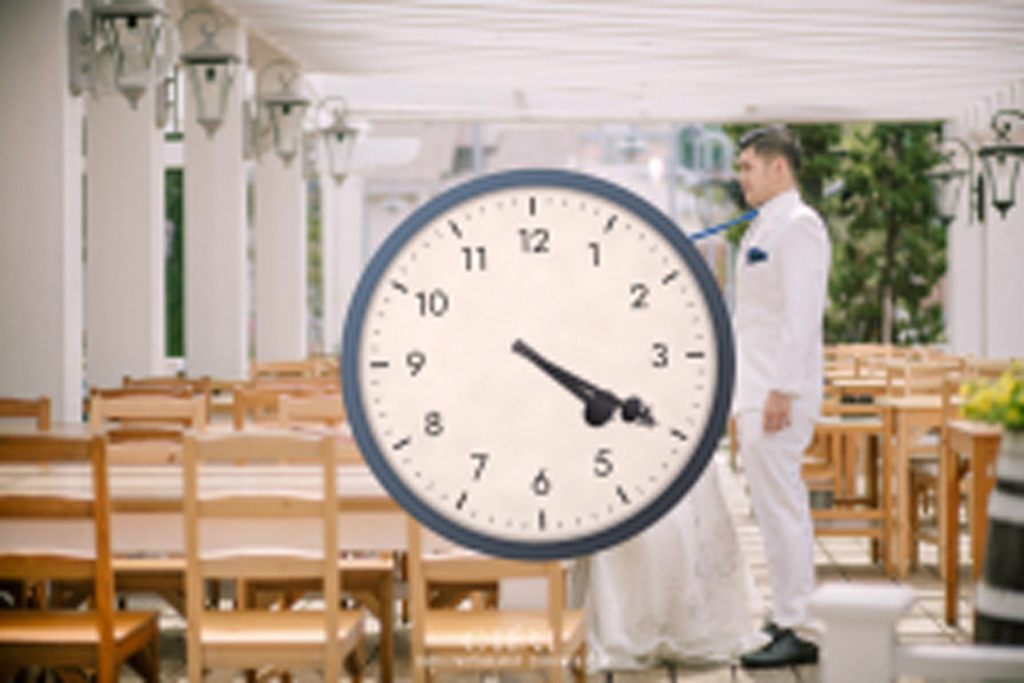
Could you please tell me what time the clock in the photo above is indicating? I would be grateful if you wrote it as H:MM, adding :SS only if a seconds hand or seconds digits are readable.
4:20
